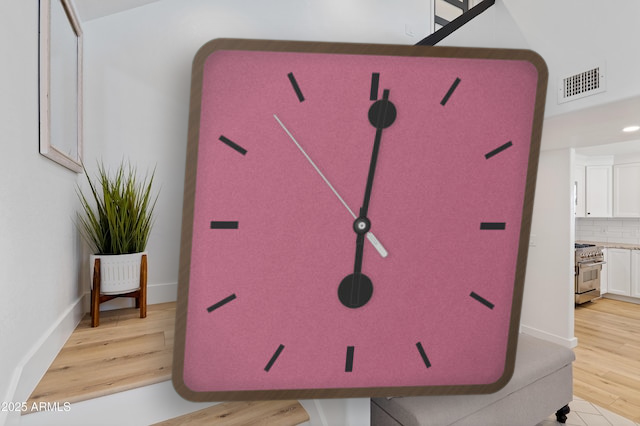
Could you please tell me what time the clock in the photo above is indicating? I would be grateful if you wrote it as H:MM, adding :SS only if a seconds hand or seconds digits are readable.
6:00:53
